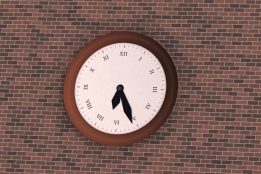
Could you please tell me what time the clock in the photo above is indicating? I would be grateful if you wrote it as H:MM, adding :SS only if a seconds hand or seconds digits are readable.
6:26
